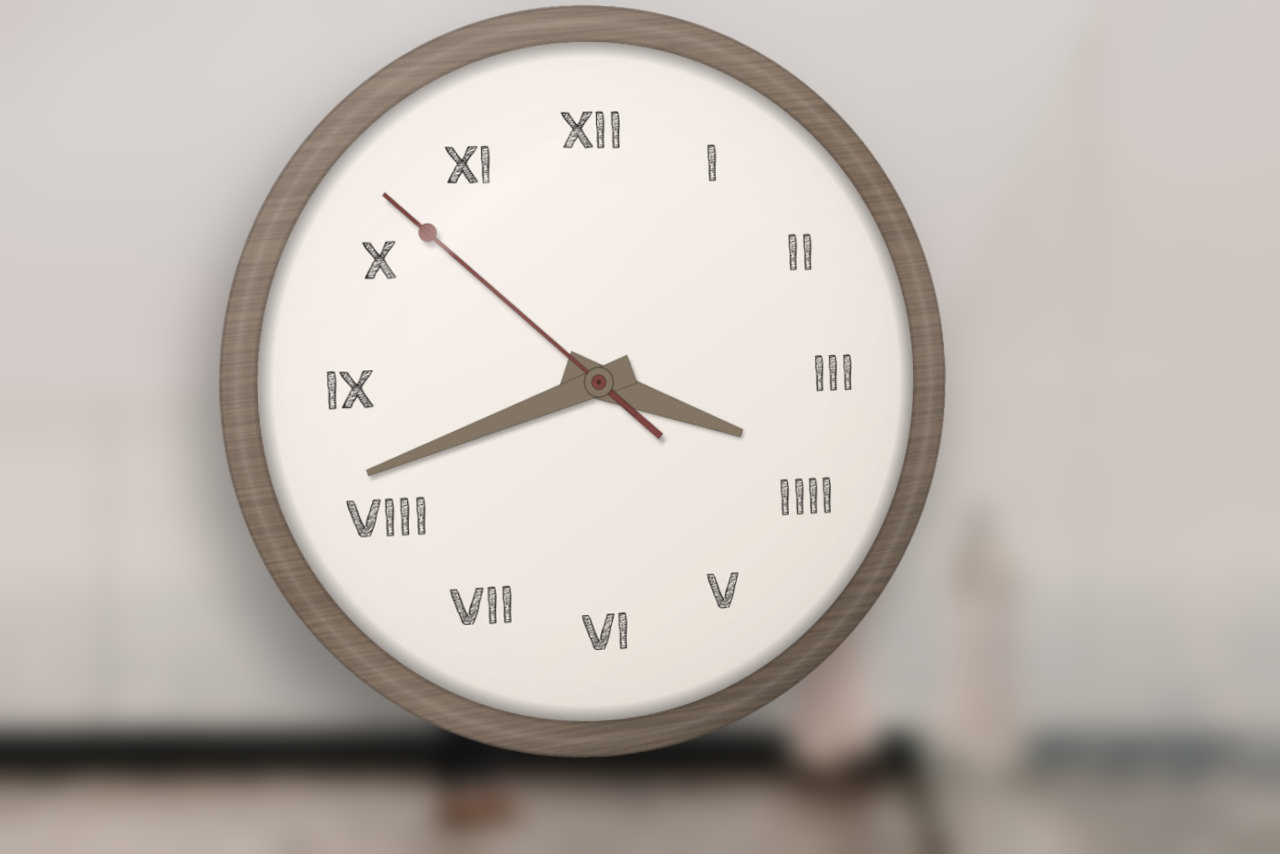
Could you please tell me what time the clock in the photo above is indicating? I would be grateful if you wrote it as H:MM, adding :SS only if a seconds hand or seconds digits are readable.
3:41:52
